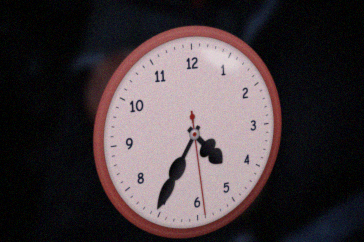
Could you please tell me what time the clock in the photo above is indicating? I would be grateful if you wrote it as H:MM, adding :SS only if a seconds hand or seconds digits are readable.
4:35:29
